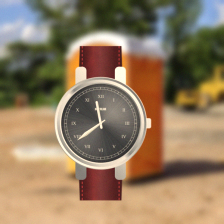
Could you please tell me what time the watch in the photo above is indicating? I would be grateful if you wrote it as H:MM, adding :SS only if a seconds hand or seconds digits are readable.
11:39
